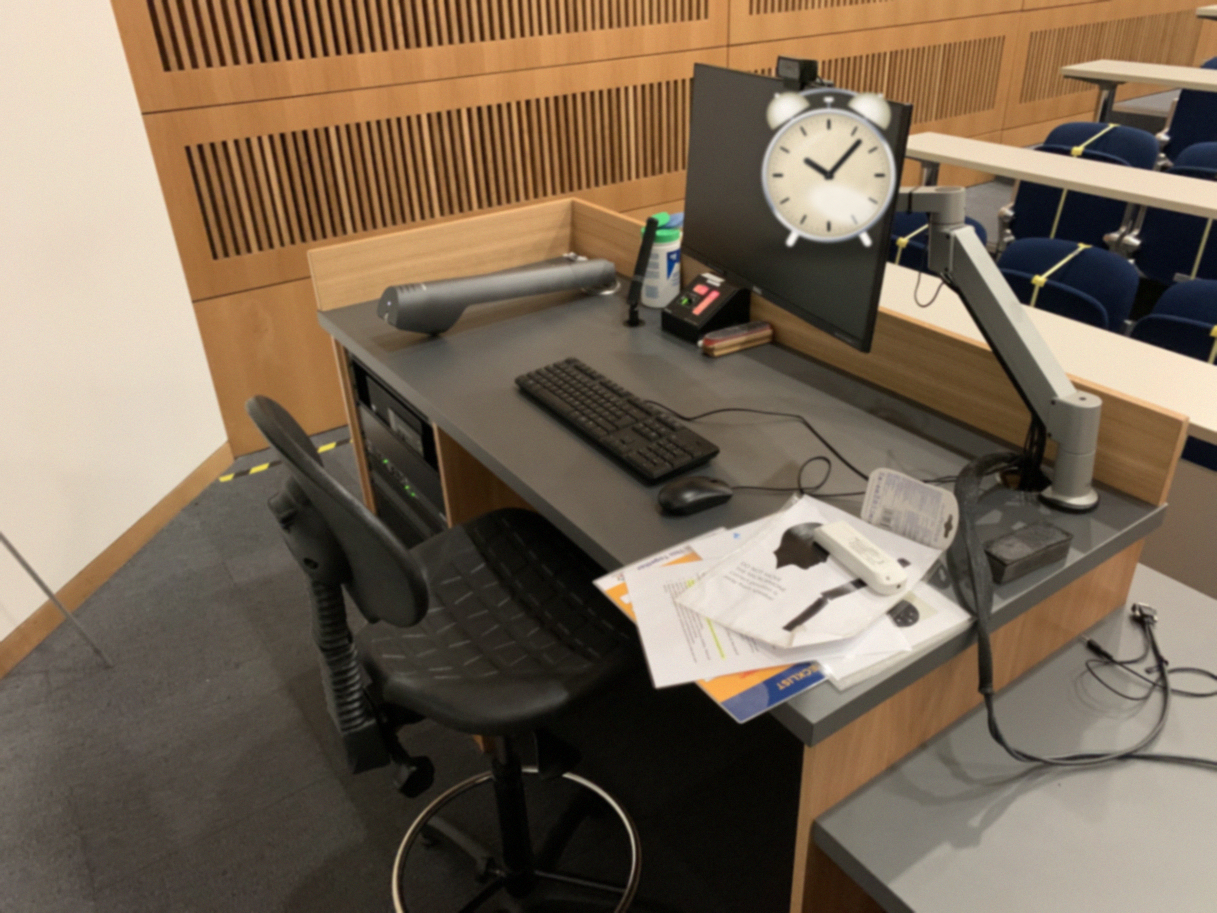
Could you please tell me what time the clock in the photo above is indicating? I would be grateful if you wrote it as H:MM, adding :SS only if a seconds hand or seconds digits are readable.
10:07
